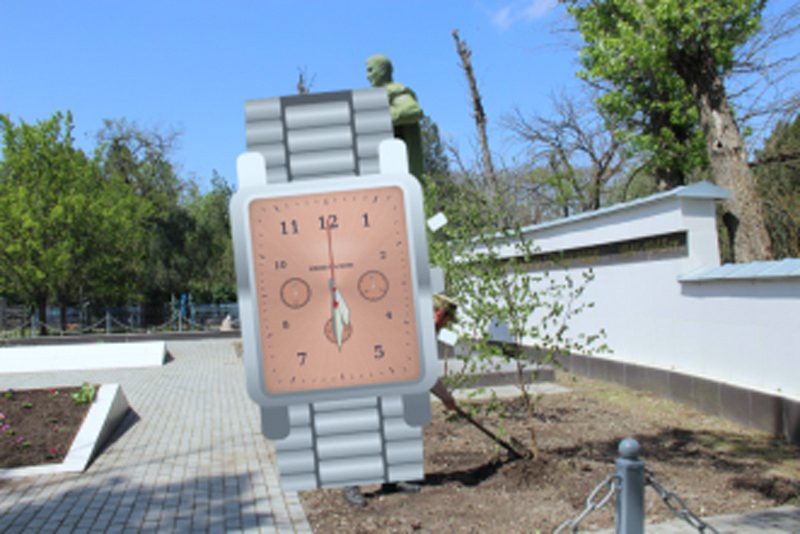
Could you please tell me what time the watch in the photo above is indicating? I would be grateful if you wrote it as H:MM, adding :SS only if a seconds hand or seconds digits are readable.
5:30
